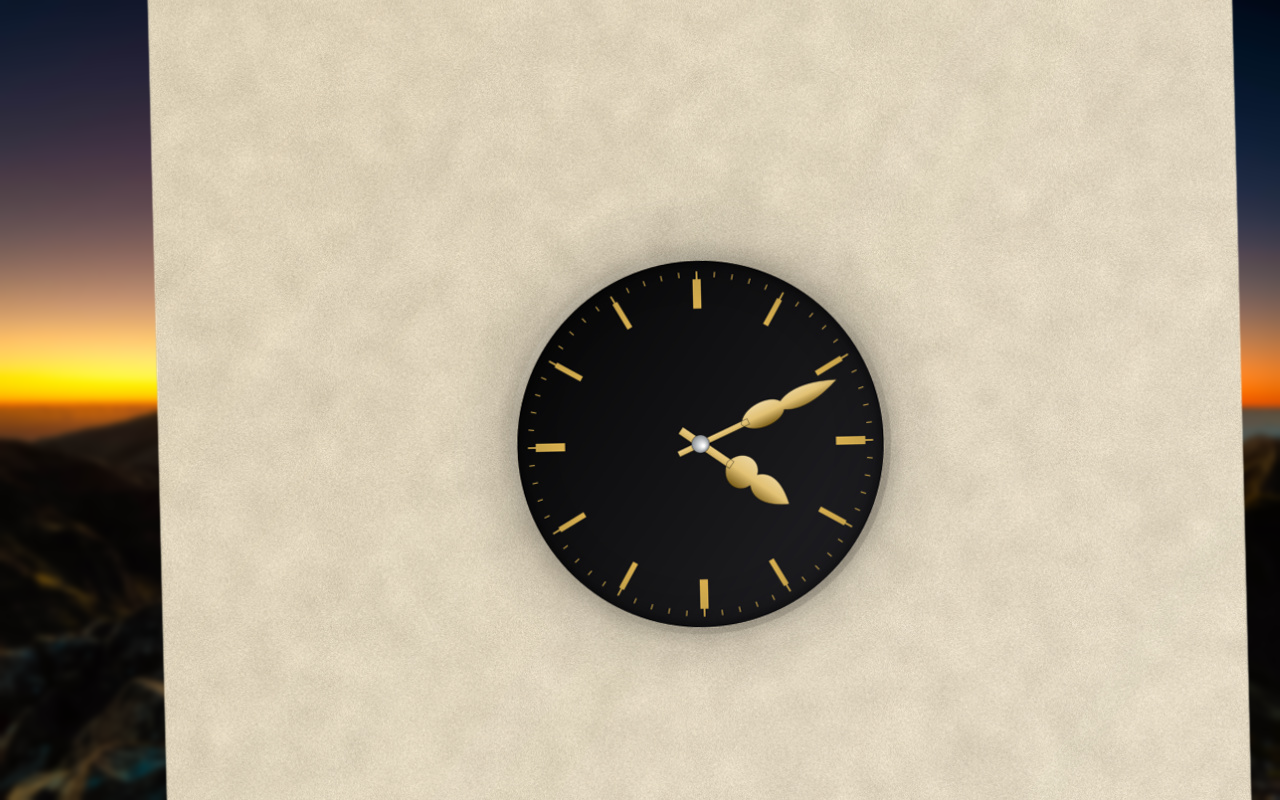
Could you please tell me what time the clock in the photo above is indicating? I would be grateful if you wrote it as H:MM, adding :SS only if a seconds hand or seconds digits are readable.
4:11
